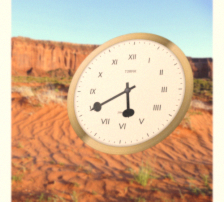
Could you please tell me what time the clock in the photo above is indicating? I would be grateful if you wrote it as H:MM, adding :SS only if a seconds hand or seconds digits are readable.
5:40
